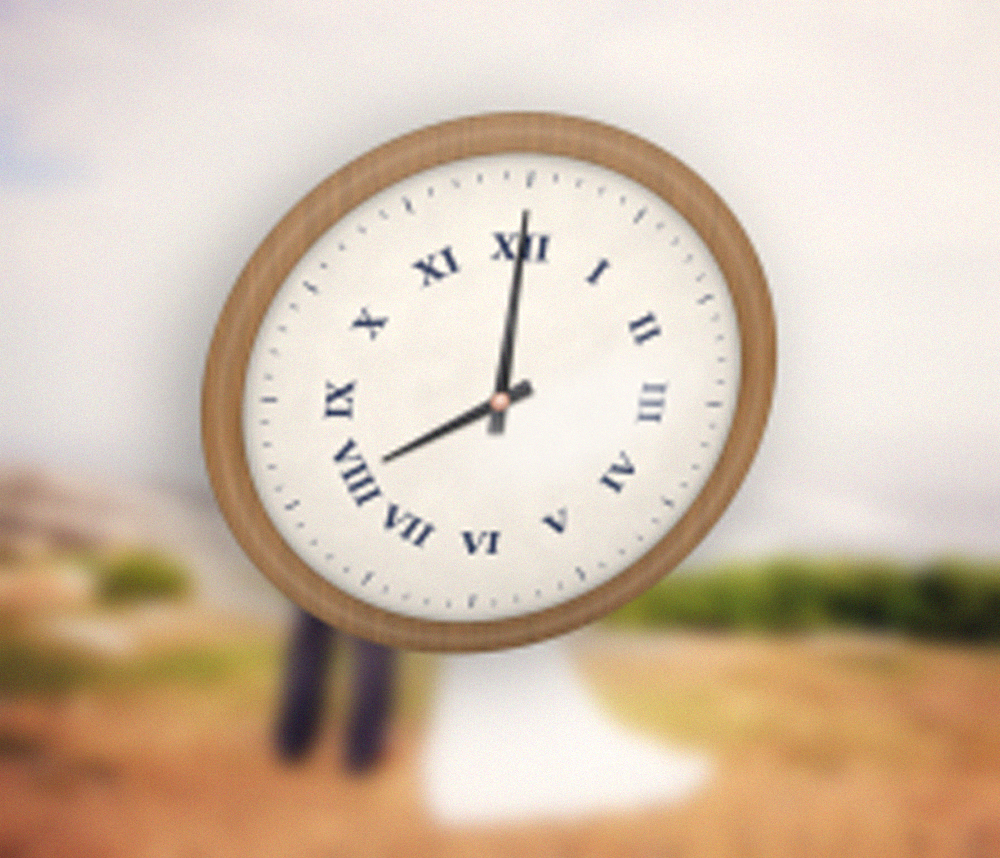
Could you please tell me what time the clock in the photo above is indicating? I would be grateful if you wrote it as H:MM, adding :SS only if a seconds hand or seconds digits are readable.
8:00
